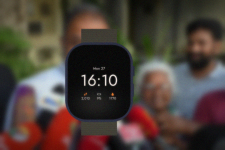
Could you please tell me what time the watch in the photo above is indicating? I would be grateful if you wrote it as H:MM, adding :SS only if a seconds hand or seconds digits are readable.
16:10
